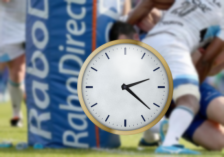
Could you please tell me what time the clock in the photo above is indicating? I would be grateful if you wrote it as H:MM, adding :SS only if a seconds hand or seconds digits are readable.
2:22
